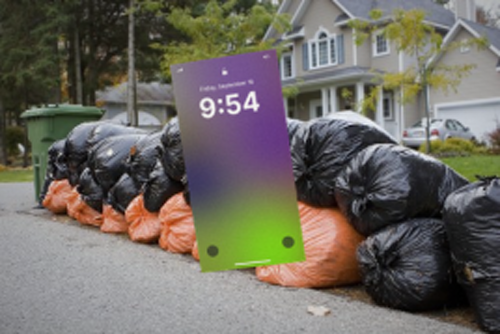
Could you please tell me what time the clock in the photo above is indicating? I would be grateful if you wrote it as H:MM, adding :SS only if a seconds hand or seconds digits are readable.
9:54
